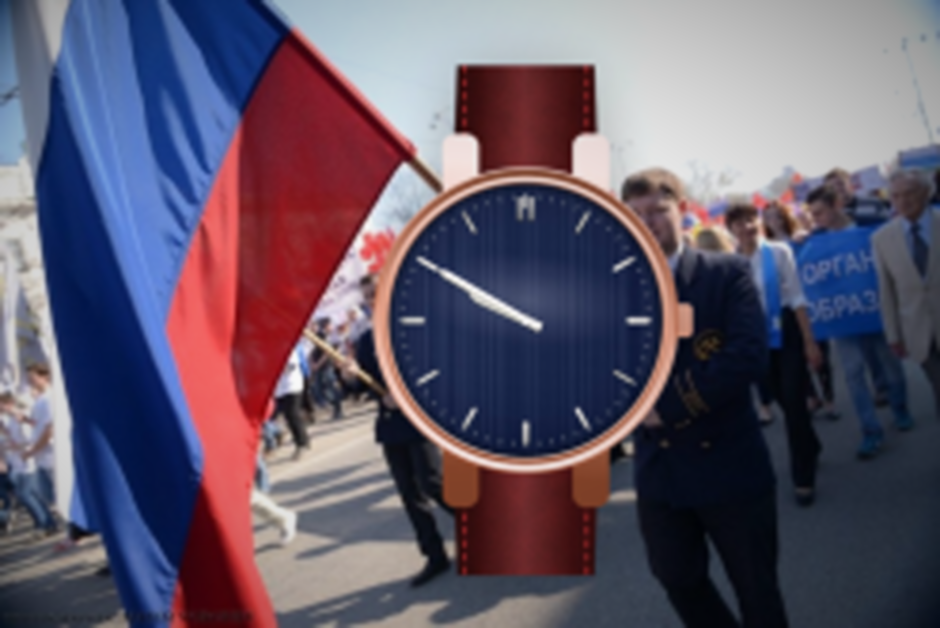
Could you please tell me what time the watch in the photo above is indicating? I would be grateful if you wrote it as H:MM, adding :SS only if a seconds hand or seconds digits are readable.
9:50
